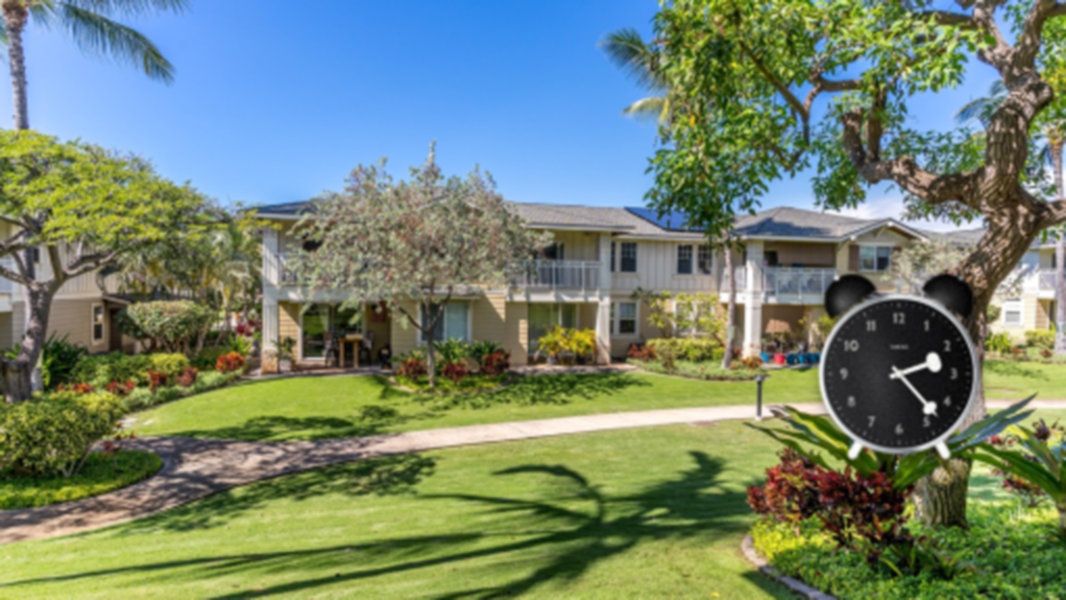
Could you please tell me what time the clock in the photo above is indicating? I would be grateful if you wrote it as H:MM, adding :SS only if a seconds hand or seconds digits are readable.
2:23
